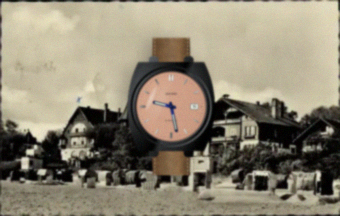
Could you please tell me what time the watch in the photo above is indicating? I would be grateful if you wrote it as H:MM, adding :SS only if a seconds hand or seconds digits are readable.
9:28
